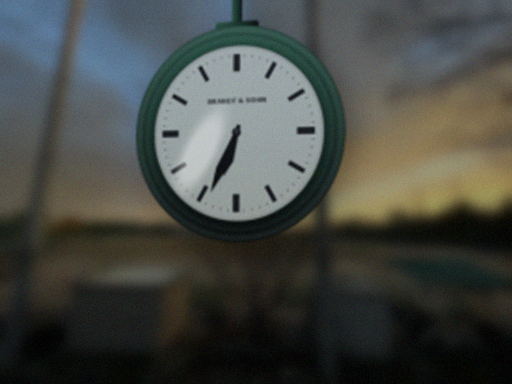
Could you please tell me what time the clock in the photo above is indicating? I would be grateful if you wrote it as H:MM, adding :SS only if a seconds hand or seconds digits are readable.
6:34
